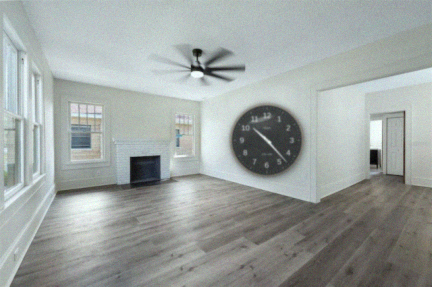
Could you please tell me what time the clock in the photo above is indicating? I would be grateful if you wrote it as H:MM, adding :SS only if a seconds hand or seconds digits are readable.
10:23
